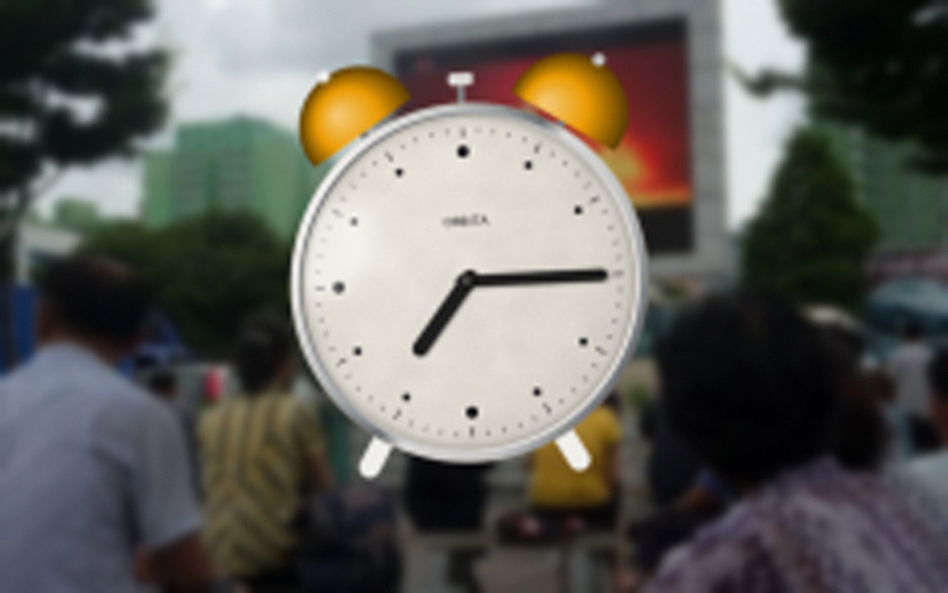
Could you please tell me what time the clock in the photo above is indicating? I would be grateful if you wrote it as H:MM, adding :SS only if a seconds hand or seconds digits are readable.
7:15
